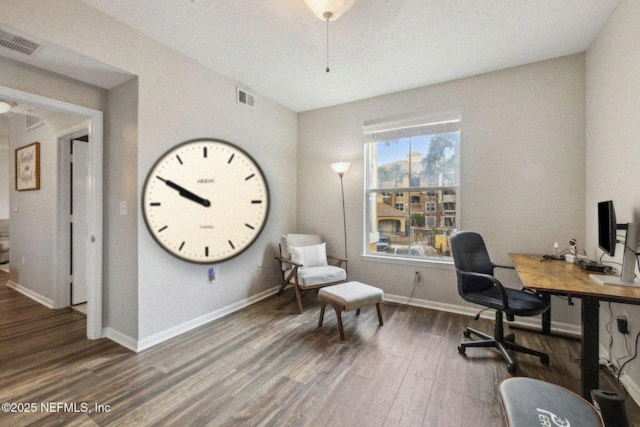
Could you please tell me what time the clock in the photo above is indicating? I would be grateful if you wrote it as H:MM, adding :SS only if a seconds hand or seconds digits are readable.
9:50
